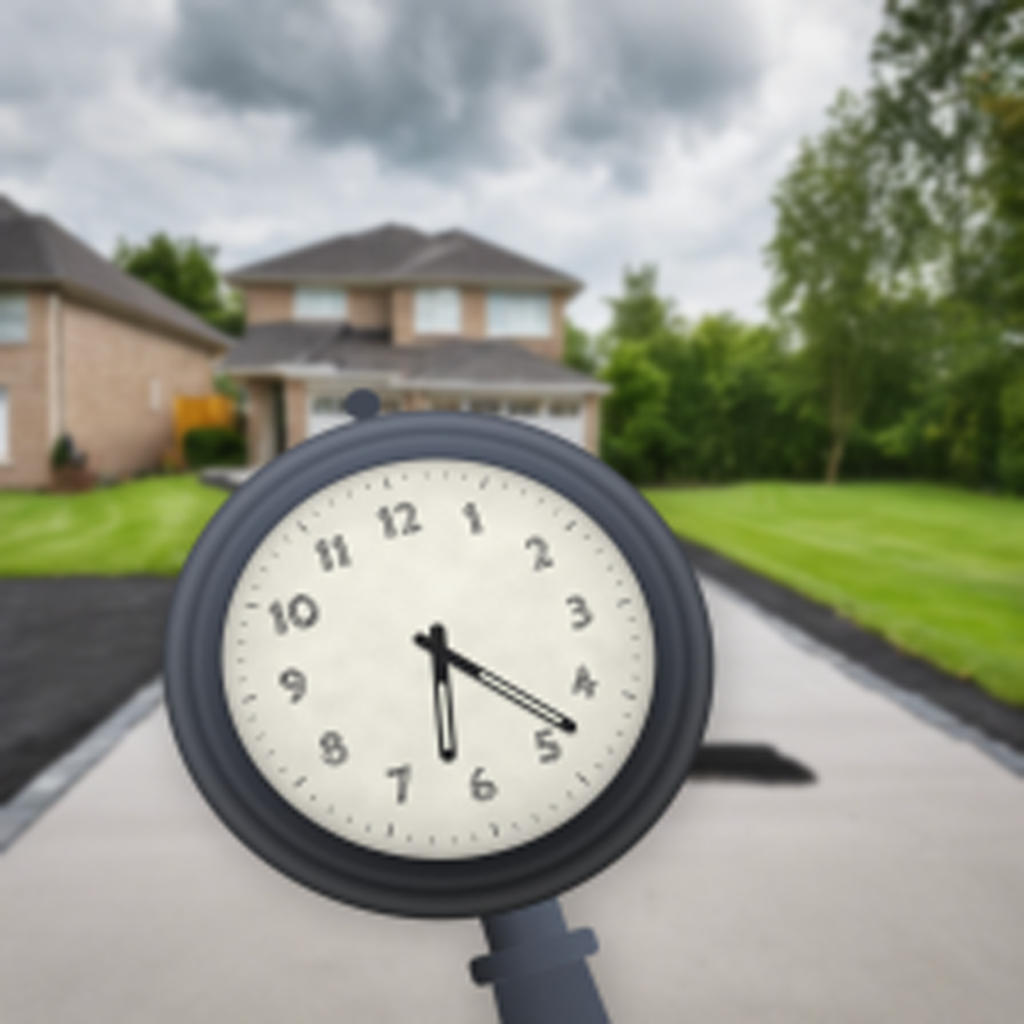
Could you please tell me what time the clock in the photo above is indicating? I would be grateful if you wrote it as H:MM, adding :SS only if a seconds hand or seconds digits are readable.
6:23
